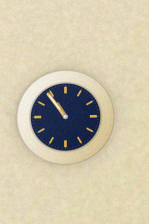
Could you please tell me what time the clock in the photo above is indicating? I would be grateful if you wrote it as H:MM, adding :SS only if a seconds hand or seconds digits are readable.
10:54
